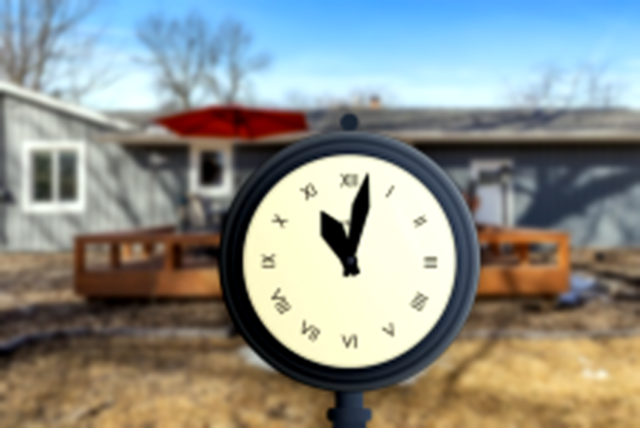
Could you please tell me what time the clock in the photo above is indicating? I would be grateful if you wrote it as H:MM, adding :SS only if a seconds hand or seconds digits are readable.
11:02
